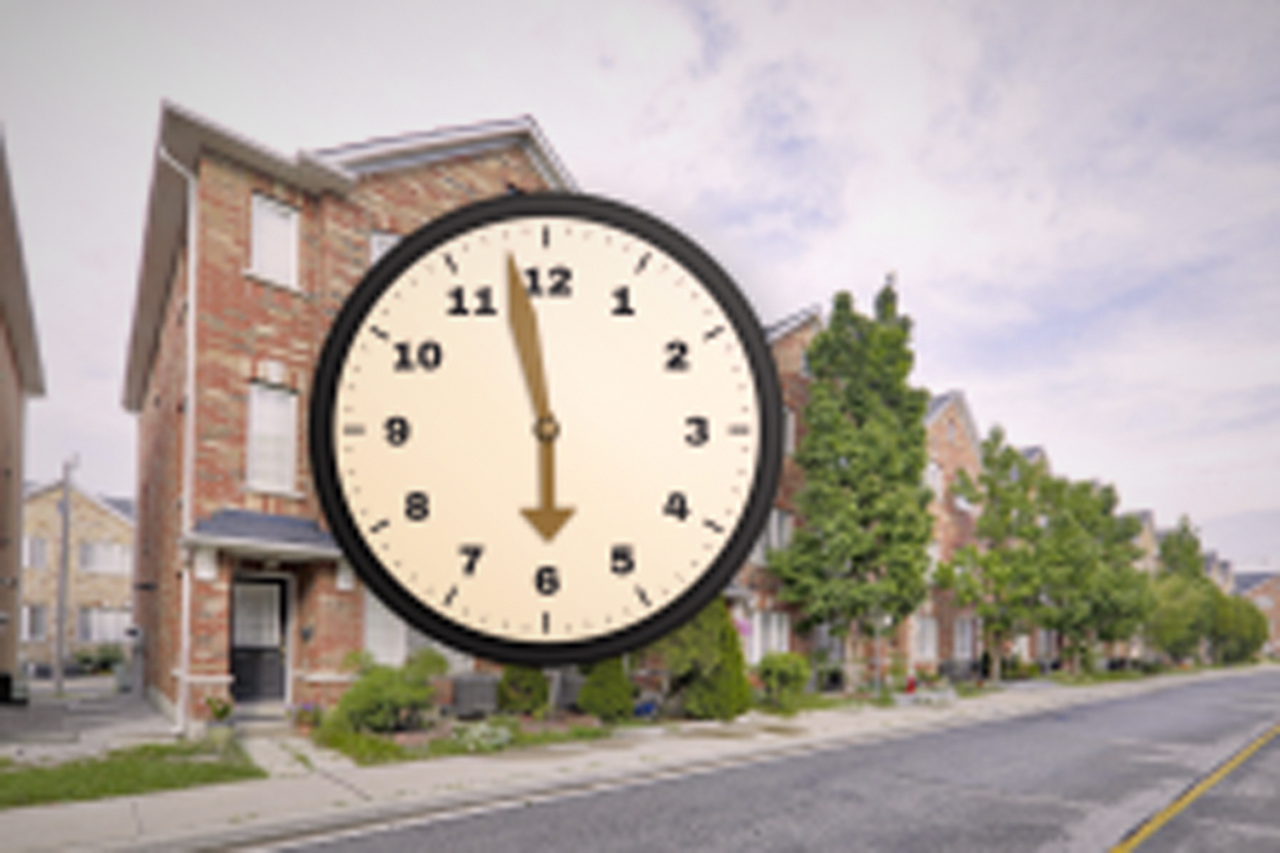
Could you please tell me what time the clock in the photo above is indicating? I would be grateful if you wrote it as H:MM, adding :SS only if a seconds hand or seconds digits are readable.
5:58
